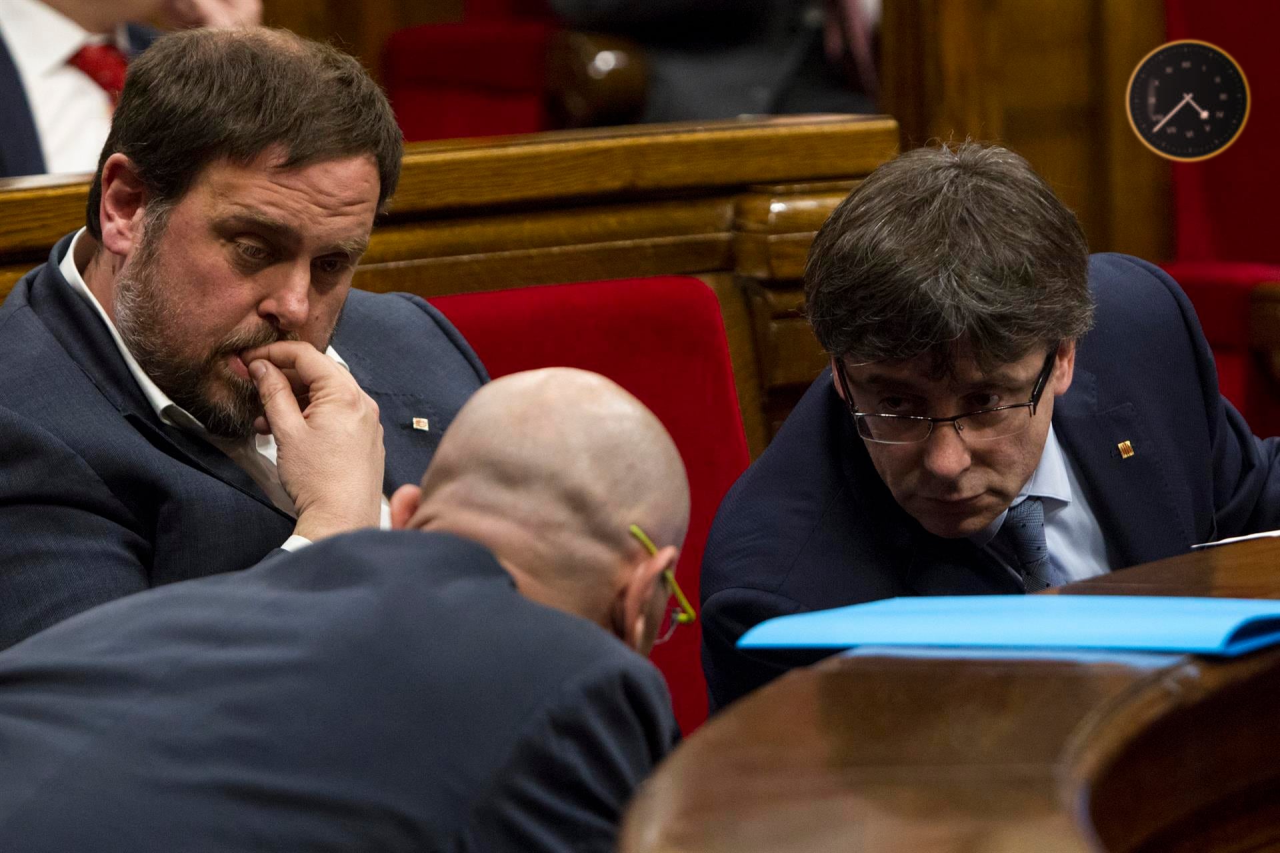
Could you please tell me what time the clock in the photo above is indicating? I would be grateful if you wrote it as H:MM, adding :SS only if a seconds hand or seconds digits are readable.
4:38
